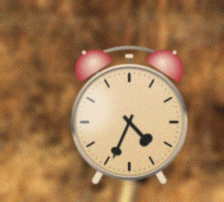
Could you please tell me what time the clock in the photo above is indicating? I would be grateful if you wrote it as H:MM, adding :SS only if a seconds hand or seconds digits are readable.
4:34
